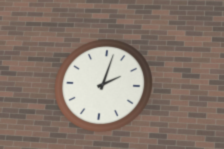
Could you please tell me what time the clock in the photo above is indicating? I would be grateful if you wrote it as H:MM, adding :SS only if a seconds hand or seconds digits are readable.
2:02
